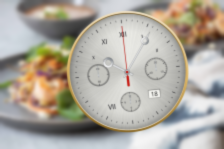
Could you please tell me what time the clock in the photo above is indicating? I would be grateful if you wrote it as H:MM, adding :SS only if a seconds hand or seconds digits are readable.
10:06
